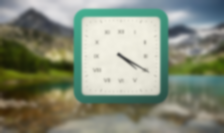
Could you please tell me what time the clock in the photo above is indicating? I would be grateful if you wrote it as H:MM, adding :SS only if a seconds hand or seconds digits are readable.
4:20
